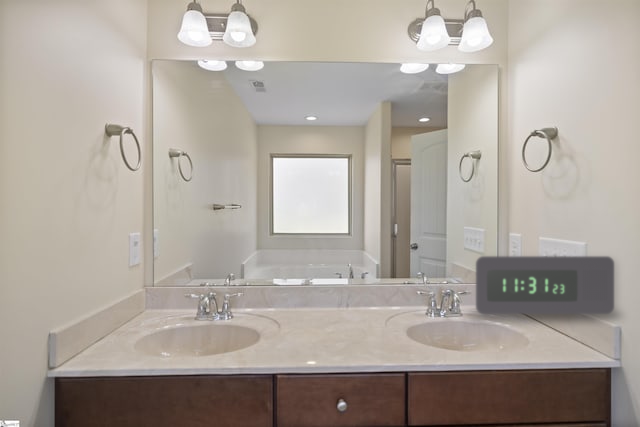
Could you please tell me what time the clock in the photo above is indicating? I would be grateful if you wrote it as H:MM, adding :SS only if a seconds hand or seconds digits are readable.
11:31
